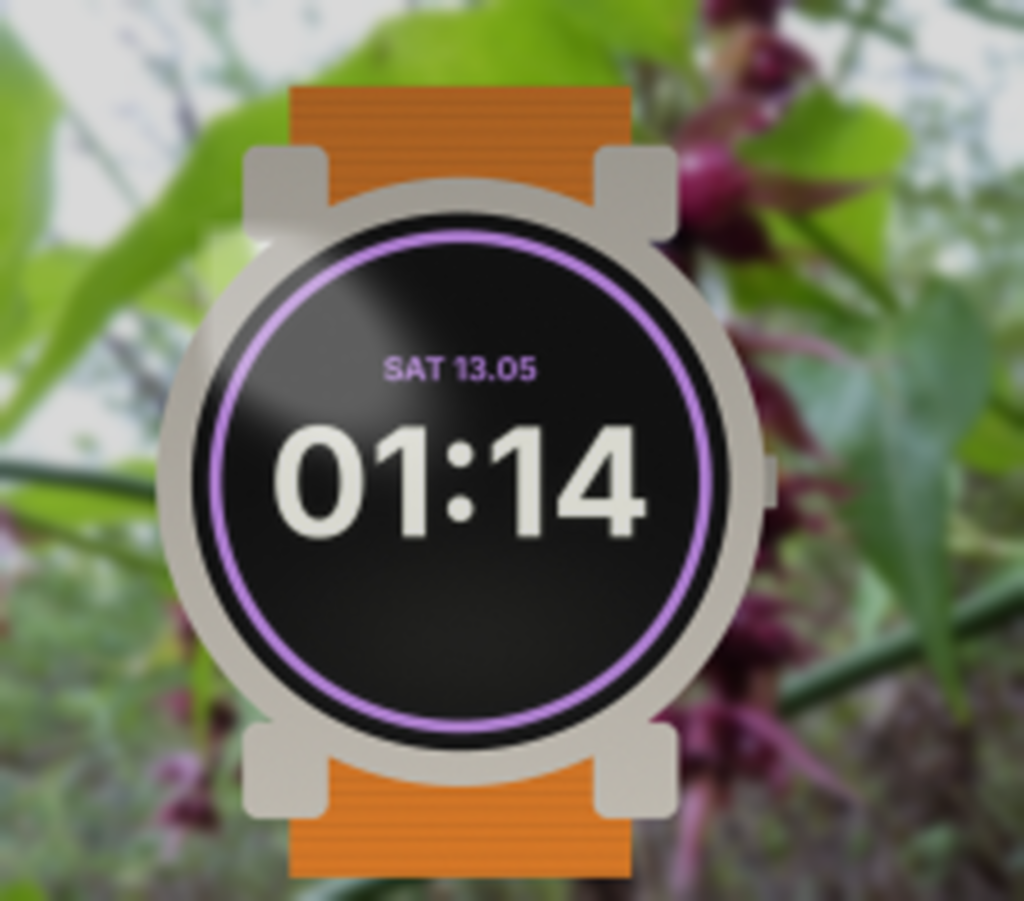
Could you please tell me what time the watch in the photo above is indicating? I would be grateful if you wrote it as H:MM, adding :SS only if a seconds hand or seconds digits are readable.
1:14
